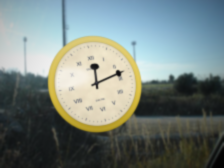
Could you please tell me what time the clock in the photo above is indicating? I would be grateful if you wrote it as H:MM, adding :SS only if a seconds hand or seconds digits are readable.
12:13
